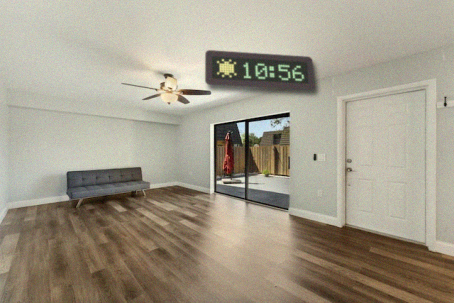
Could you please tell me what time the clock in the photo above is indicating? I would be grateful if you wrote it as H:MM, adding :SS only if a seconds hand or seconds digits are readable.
10:56
